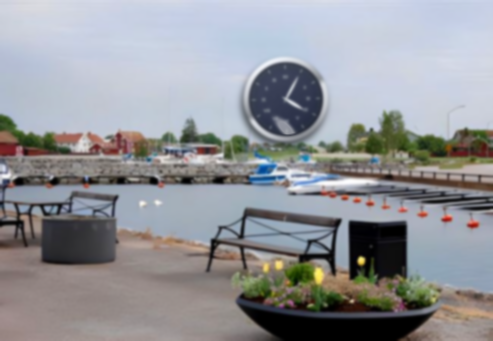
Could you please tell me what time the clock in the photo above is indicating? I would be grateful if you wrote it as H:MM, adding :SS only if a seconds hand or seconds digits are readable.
4:05
